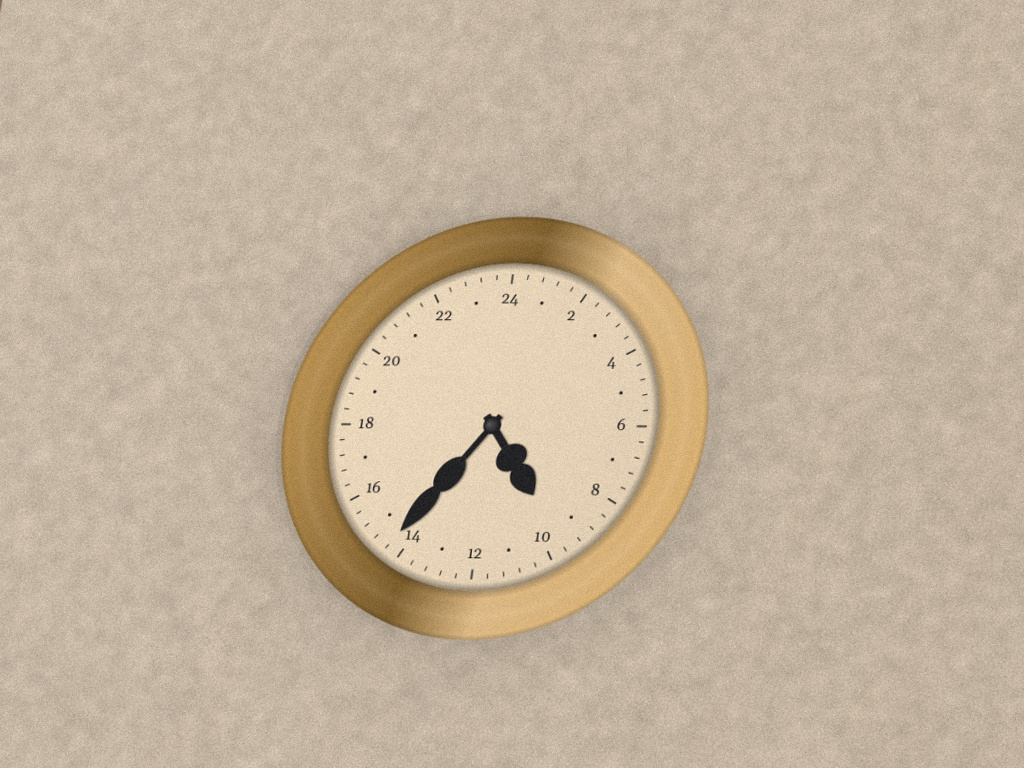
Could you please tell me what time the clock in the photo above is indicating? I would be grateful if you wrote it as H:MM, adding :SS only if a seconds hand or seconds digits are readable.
9:36
